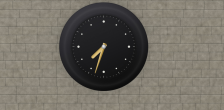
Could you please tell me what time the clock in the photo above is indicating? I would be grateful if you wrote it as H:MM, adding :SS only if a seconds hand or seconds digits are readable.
7:33
